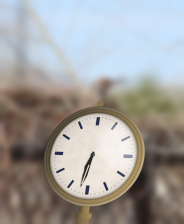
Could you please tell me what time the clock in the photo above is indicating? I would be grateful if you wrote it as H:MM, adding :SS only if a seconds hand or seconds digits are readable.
6:32
